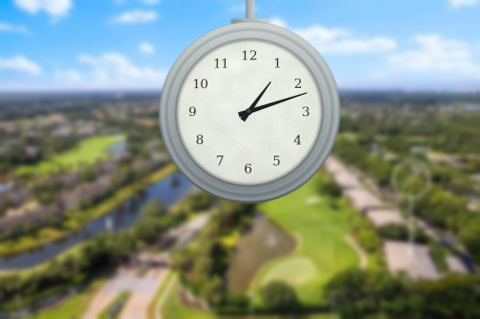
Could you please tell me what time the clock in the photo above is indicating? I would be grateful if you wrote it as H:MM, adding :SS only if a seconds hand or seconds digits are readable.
1:12
